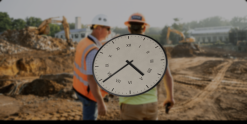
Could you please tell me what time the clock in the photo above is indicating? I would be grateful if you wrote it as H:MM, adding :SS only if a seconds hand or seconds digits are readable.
4:39
